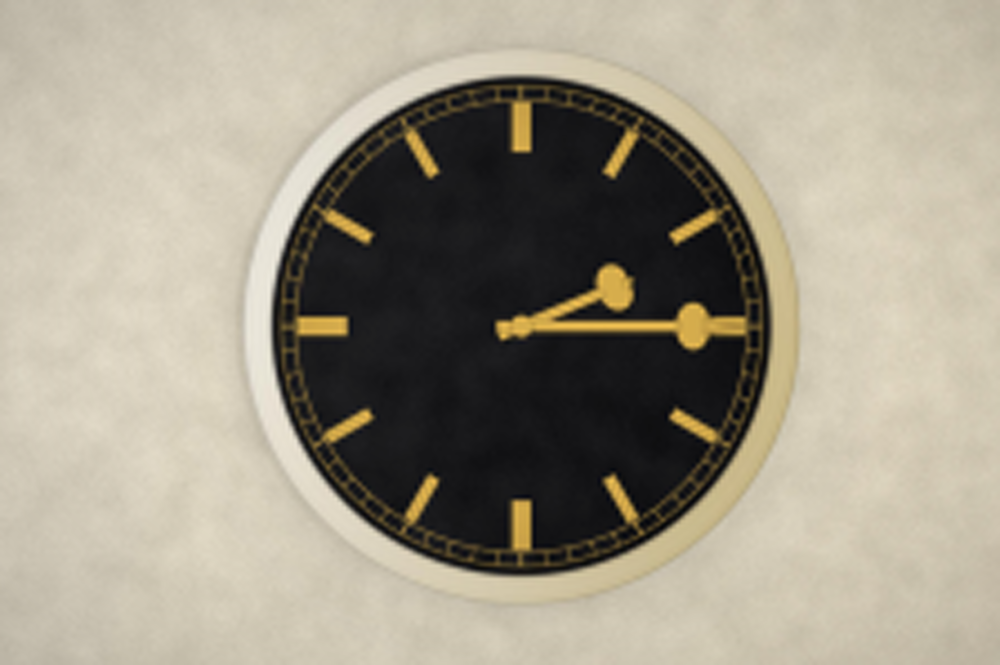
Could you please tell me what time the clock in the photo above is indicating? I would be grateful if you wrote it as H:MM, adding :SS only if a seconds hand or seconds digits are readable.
2:15
